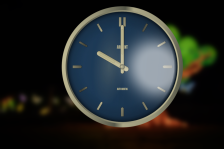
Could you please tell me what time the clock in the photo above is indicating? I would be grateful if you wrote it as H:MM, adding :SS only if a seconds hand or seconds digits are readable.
10:00
